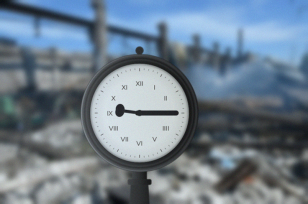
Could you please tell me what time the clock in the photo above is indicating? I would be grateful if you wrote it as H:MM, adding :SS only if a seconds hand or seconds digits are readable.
9:15
